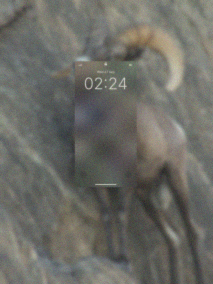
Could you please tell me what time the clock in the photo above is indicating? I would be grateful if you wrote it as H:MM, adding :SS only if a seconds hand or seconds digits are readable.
2:24
